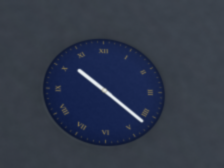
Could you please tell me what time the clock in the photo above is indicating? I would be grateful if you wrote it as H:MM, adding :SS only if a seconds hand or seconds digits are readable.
10:22
